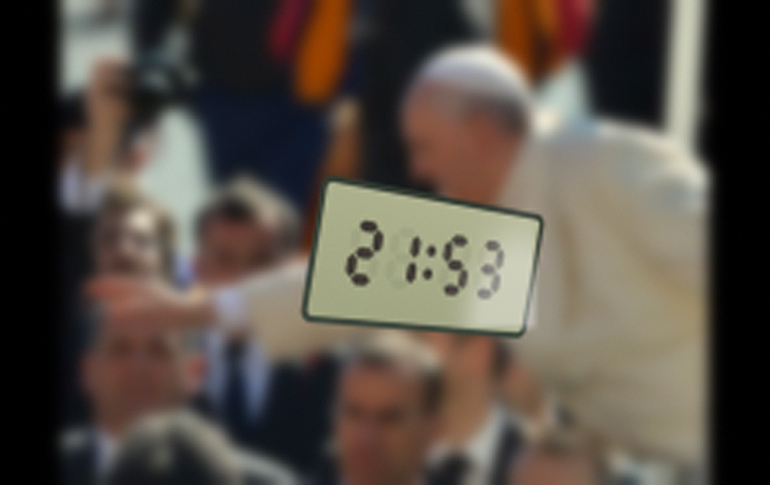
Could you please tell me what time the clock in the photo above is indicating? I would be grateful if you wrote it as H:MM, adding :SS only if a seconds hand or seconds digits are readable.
21:53
